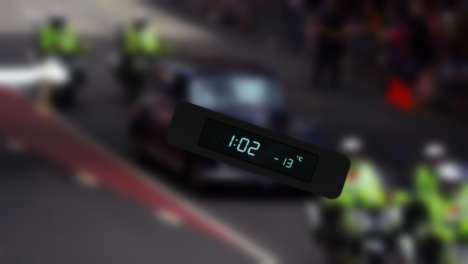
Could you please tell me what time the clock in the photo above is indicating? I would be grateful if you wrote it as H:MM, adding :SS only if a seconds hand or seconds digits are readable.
1:02
